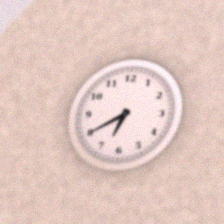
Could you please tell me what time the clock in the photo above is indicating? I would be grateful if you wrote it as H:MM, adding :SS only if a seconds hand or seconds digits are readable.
6:40
